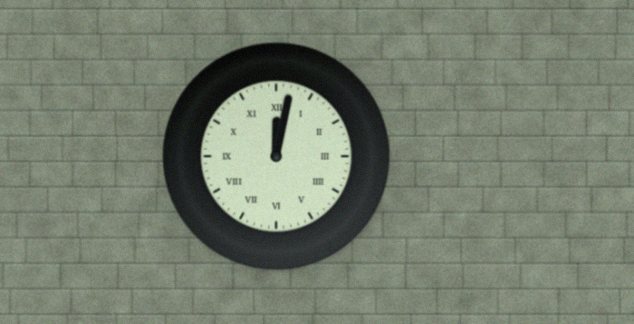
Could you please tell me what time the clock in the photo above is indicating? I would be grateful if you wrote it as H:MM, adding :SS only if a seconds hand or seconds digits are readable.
12:02
